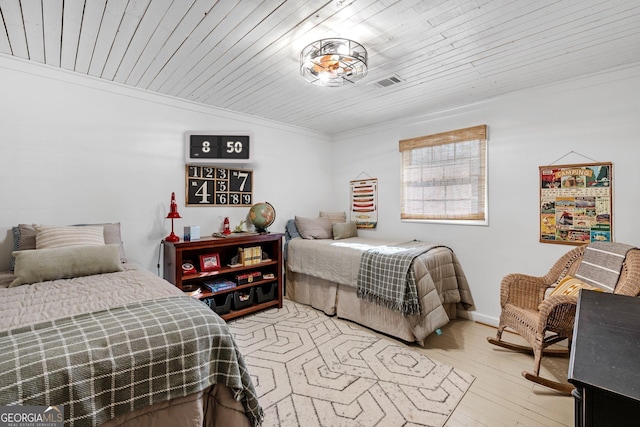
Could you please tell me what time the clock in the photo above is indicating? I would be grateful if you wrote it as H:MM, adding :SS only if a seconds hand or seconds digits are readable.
8:50
